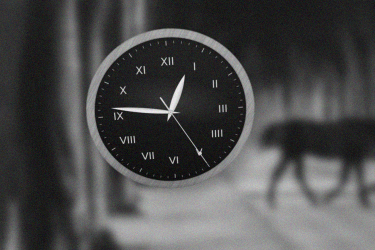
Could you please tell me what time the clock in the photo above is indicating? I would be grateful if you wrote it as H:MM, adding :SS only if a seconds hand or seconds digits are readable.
12:46:25
